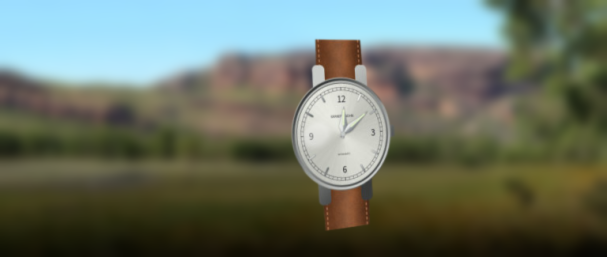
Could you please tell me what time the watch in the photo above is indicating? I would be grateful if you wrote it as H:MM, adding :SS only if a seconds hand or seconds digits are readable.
12:09
